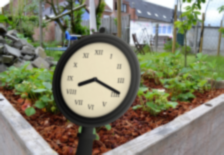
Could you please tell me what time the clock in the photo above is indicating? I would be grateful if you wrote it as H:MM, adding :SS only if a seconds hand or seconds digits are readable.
8:19
